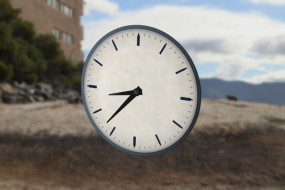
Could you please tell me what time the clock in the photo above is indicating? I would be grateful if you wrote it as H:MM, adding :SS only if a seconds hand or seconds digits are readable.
8:37
